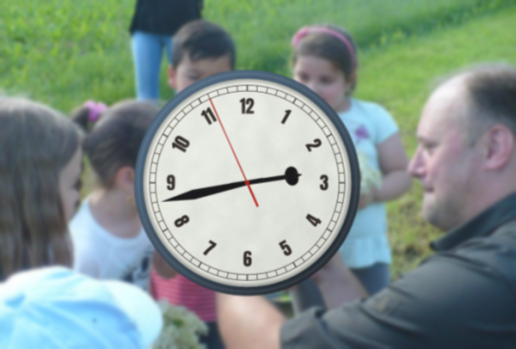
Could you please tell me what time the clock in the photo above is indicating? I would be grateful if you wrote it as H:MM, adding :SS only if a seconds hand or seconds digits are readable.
2:42:56
